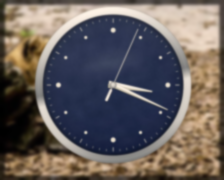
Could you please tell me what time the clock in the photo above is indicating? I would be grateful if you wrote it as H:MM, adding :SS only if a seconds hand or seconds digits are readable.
3:19:04
